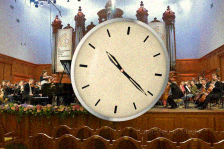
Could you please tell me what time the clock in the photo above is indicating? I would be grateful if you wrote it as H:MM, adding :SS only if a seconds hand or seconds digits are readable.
10:21
